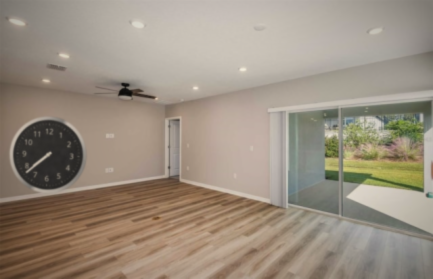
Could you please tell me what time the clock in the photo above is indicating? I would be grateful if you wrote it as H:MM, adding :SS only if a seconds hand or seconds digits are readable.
7:38
